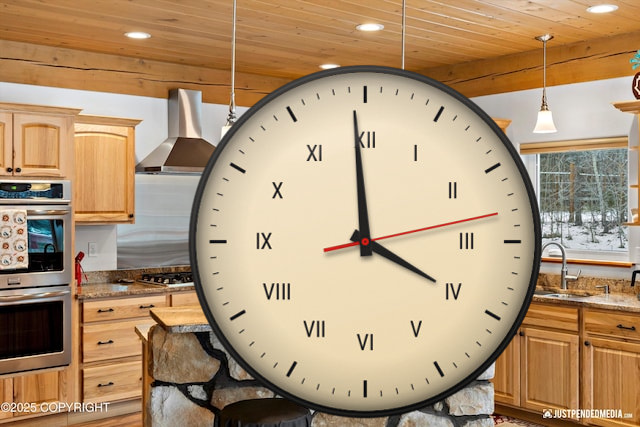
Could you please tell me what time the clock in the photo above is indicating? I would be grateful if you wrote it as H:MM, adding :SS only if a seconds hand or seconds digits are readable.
3:59:13
